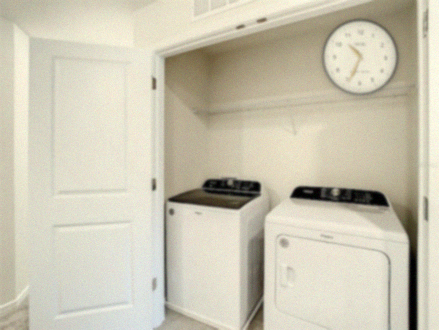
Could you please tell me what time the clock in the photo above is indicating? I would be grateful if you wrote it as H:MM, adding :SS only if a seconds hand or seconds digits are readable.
10:34
